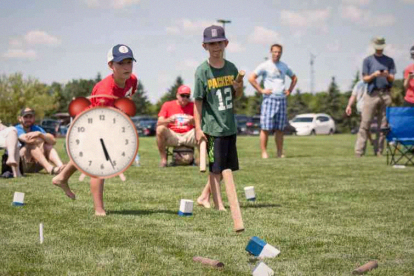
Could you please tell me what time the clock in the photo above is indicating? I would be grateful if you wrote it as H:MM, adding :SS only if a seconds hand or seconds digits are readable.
5:26
